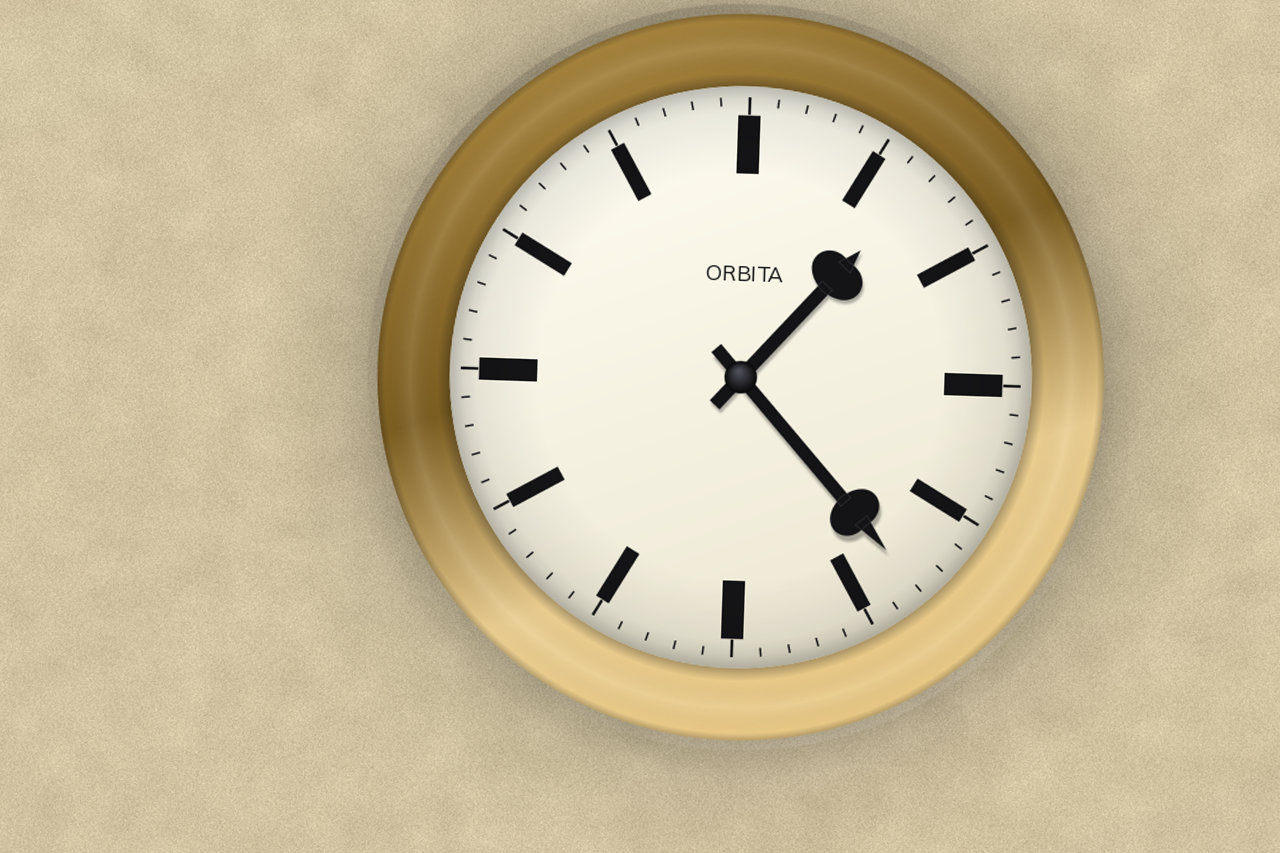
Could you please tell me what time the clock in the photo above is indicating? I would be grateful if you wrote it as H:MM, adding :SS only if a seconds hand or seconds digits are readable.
1:23
